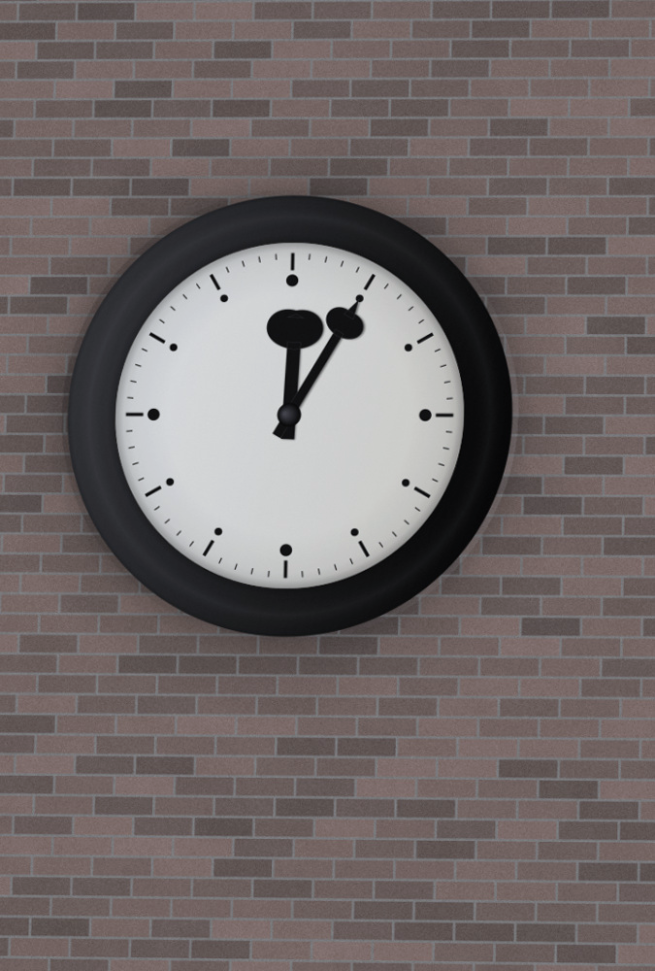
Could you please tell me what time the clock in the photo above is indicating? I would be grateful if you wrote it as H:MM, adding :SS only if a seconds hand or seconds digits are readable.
12:05
